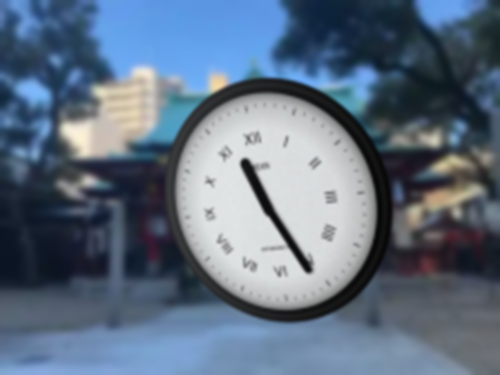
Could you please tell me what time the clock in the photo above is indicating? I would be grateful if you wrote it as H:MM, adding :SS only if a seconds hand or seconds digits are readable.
11:26
